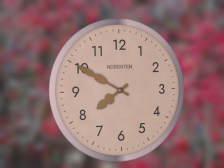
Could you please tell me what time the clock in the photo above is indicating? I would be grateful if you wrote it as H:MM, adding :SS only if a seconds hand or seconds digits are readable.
7:50
